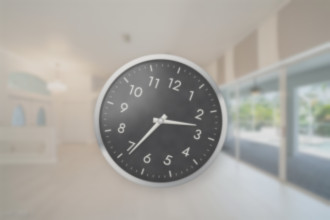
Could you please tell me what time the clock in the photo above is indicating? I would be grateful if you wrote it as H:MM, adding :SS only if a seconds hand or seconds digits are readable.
2:34
